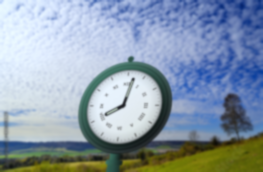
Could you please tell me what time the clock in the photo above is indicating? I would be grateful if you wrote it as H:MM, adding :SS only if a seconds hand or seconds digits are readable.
8:02
